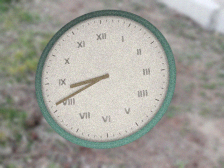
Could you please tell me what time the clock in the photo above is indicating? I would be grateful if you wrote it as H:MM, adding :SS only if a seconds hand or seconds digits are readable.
8:41
